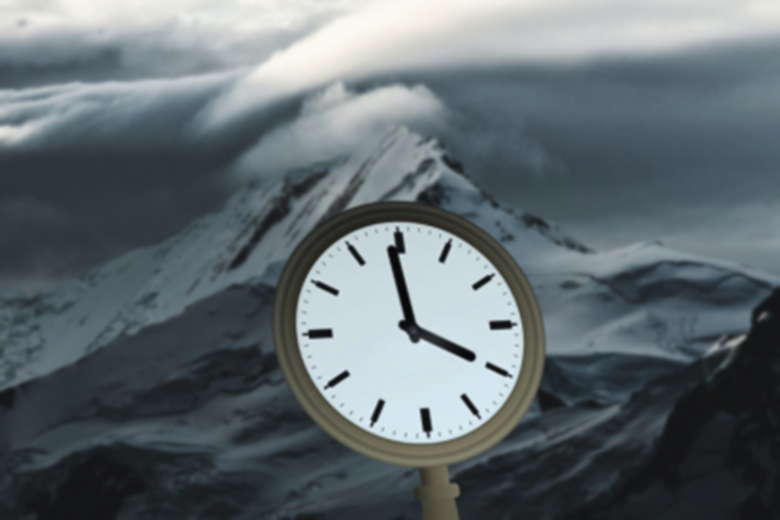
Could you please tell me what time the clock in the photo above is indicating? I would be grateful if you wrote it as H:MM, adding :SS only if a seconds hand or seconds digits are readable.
3:59
